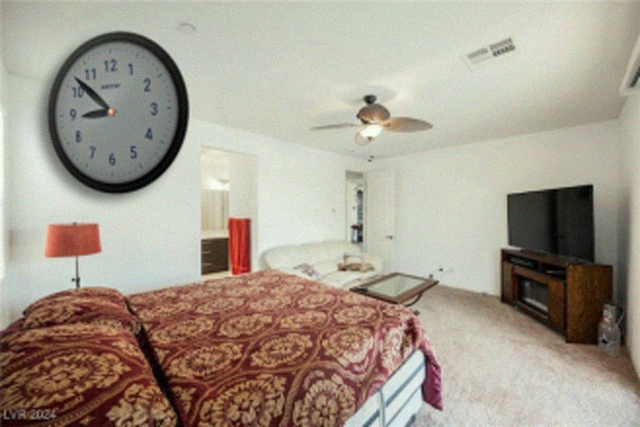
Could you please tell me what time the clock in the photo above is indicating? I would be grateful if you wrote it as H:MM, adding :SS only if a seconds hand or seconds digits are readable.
8:52
